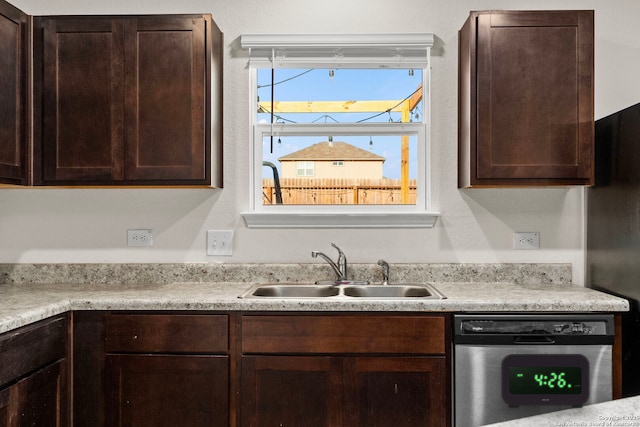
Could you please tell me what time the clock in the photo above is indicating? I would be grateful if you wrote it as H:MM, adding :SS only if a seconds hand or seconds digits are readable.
4:26
